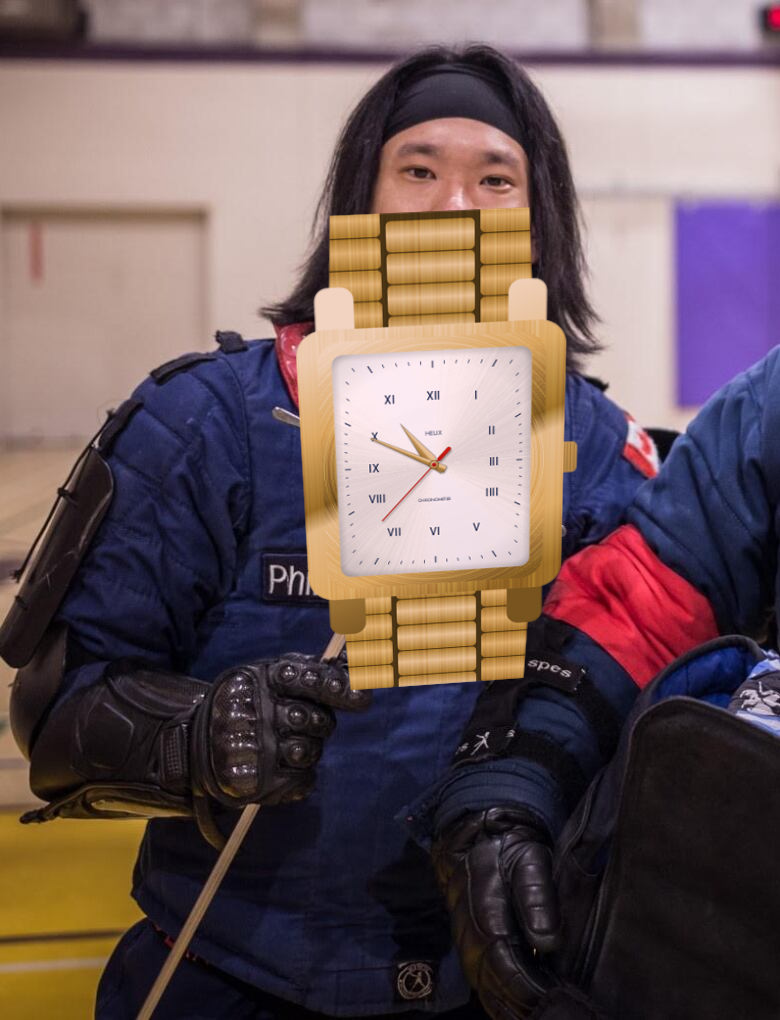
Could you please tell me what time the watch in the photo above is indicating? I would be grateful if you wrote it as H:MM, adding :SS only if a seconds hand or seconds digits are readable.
10:49:37
